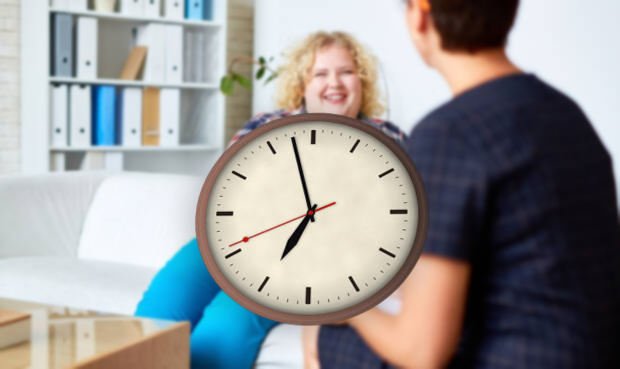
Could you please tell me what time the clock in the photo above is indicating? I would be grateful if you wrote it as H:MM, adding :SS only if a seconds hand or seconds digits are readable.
6:57:41
